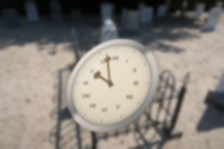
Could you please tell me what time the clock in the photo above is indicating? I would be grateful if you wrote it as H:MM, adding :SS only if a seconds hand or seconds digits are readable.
9:57
